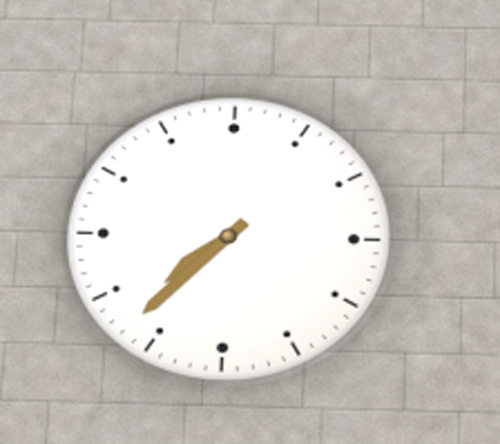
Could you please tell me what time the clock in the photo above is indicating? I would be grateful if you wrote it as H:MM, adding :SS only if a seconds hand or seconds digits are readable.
7:37
